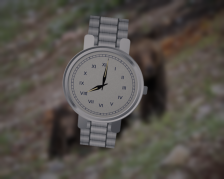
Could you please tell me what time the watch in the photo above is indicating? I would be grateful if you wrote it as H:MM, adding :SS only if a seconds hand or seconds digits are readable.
8:01
